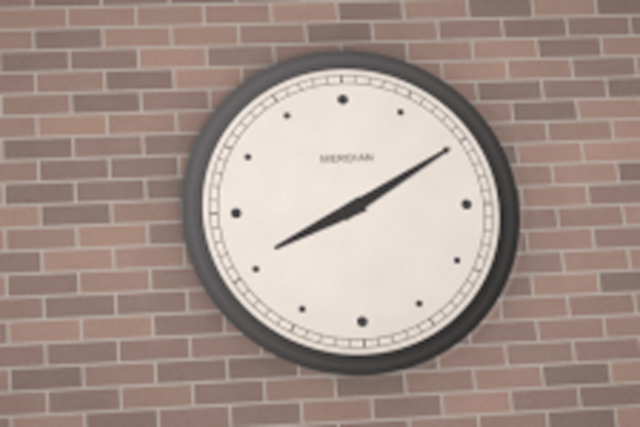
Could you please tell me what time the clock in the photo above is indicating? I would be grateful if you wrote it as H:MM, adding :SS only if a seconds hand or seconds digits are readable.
8:10
